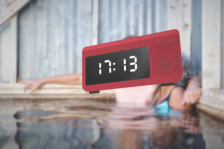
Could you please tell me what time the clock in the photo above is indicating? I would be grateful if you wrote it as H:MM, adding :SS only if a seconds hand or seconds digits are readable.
17:13
